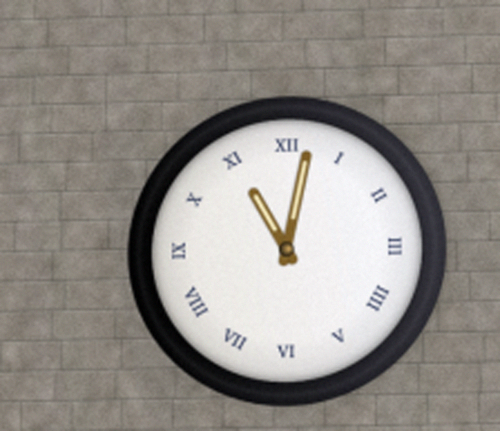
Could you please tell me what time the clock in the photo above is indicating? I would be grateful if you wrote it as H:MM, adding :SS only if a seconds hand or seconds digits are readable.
11:02
